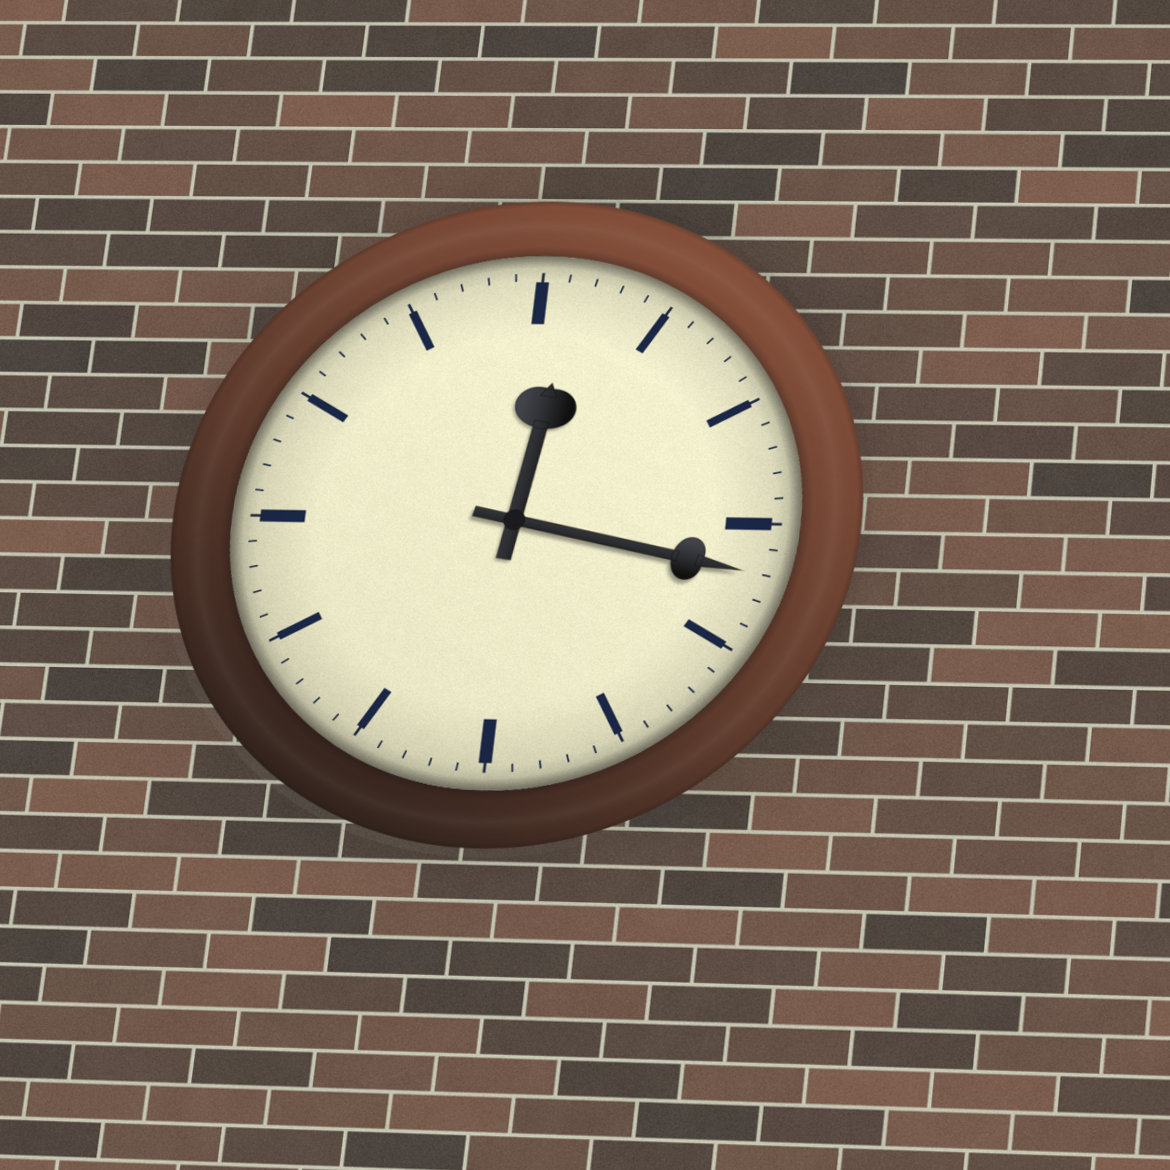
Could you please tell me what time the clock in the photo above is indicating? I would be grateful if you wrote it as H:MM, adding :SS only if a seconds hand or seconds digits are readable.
12:17
